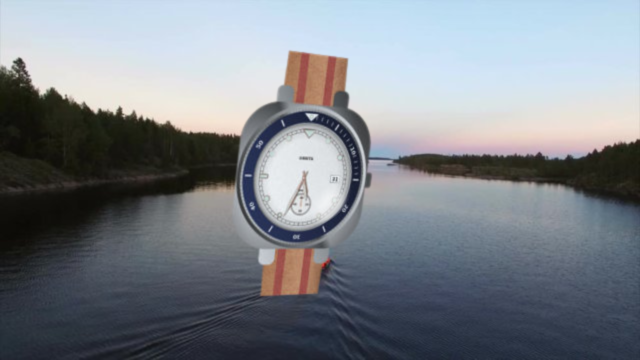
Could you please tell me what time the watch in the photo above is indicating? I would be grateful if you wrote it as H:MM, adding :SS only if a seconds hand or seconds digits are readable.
5:34
